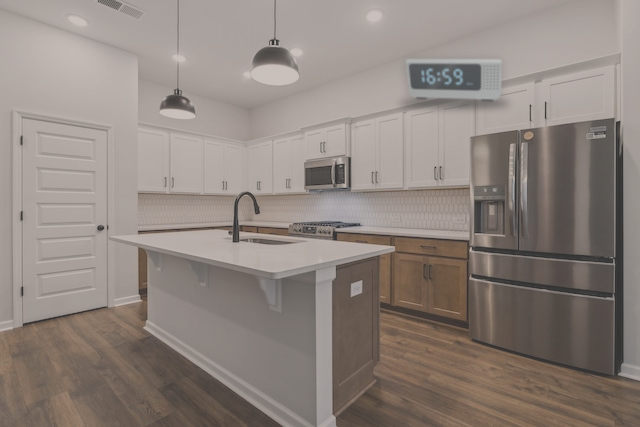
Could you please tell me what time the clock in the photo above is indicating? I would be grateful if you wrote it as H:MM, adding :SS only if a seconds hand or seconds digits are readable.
16:59
